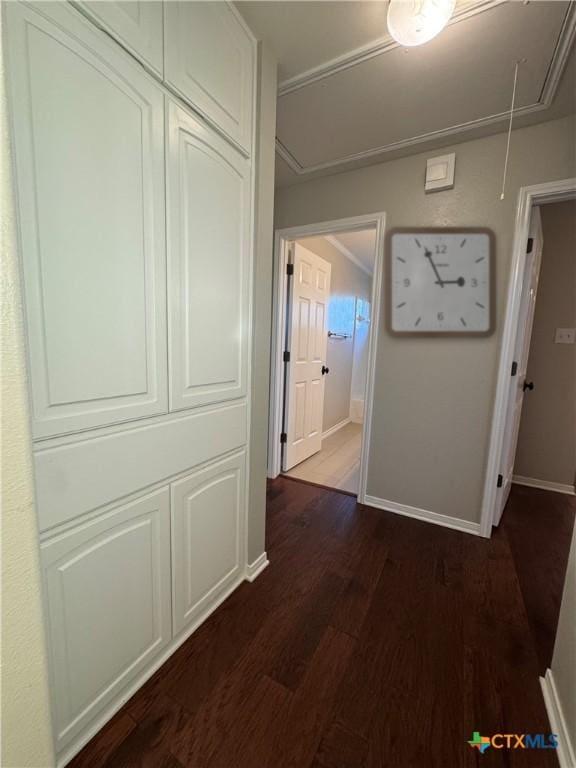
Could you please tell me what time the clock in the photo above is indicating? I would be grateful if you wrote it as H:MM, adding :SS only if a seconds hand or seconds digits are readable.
2:56
